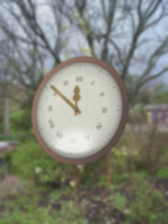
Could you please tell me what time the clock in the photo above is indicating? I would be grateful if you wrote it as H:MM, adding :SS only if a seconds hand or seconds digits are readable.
11:51
